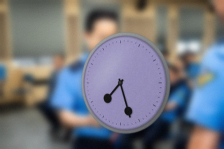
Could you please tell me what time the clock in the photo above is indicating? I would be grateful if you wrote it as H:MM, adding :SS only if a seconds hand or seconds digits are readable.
7:27
